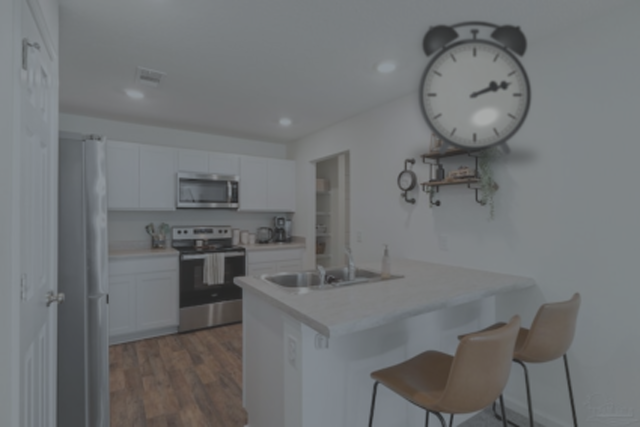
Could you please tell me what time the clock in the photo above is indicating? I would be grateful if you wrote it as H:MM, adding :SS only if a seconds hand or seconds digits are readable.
2:12
